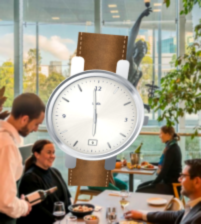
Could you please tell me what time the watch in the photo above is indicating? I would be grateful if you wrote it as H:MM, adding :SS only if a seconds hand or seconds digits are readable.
5:59
